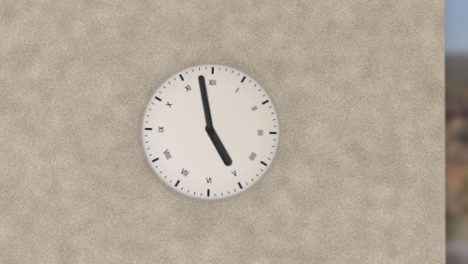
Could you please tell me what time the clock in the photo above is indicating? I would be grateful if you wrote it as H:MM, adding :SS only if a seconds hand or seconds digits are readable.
4:58
